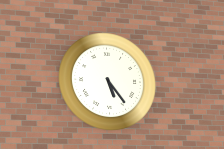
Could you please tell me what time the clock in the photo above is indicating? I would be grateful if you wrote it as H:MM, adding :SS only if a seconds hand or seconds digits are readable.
5:24
